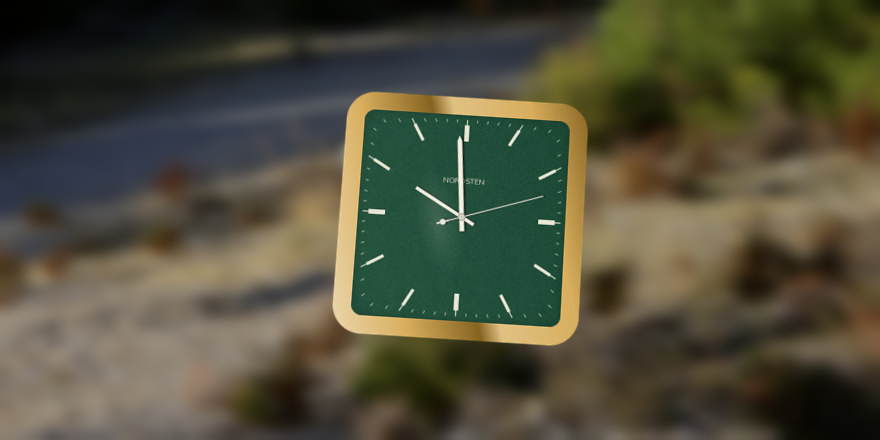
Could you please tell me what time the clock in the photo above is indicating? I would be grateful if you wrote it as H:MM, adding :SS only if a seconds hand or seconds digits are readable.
9:59:12
